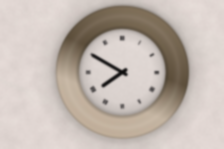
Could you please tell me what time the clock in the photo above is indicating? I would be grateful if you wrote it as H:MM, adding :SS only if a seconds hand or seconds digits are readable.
7:50
